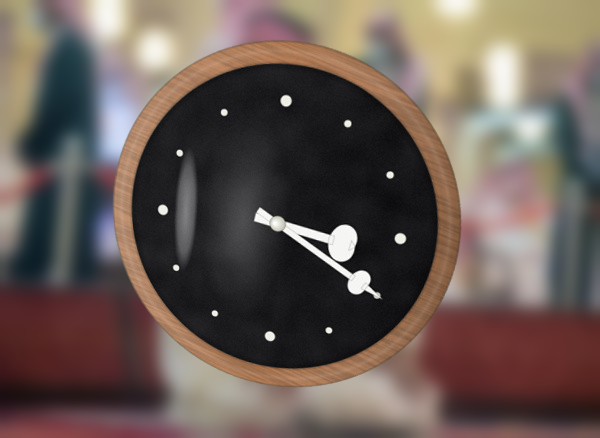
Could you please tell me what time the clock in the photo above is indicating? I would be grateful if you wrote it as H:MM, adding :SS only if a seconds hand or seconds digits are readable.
3:20
